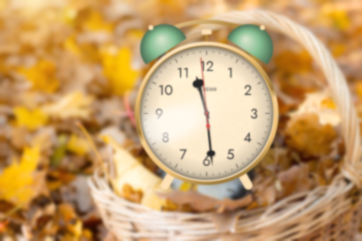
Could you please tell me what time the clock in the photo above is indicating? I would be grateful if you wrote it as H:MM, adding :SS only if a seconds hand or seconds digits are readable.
11:28:59
